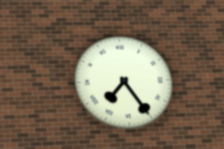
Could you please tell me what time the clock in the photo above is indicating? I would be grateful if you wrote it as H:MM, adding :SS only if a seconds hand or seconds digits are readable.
7:25
